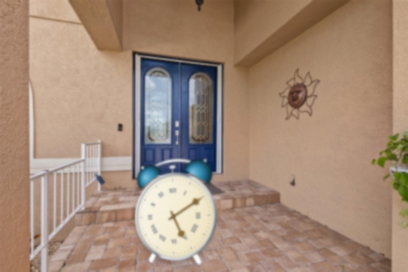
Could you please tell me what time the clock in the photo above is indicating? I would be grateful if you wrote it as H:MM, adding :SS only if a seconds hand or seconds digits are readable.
5:10
